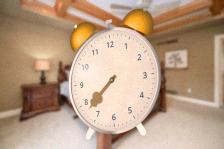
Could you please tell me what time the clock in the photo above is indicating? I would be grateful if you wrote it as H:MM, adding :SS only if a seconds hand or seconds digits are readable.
7:38
